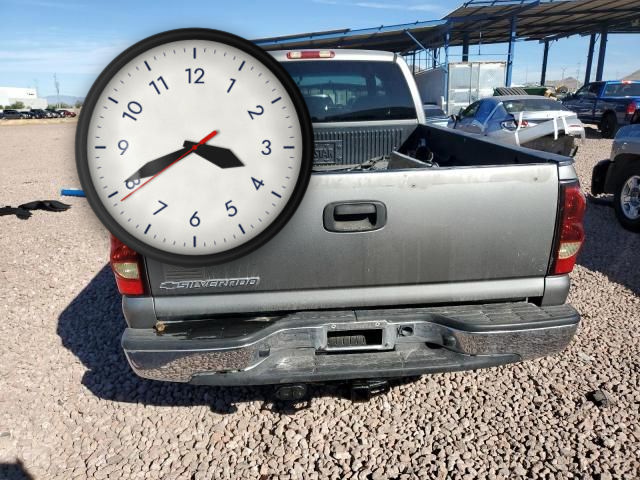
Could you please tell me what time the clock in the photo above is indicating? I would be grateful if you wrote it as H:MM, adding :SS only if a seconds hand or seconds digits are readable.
3:40:39
